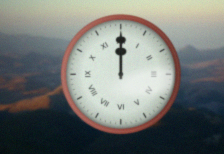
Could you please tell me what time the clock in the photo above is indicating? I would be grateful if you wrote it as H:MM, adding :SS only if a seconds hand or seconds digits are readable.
12:00
